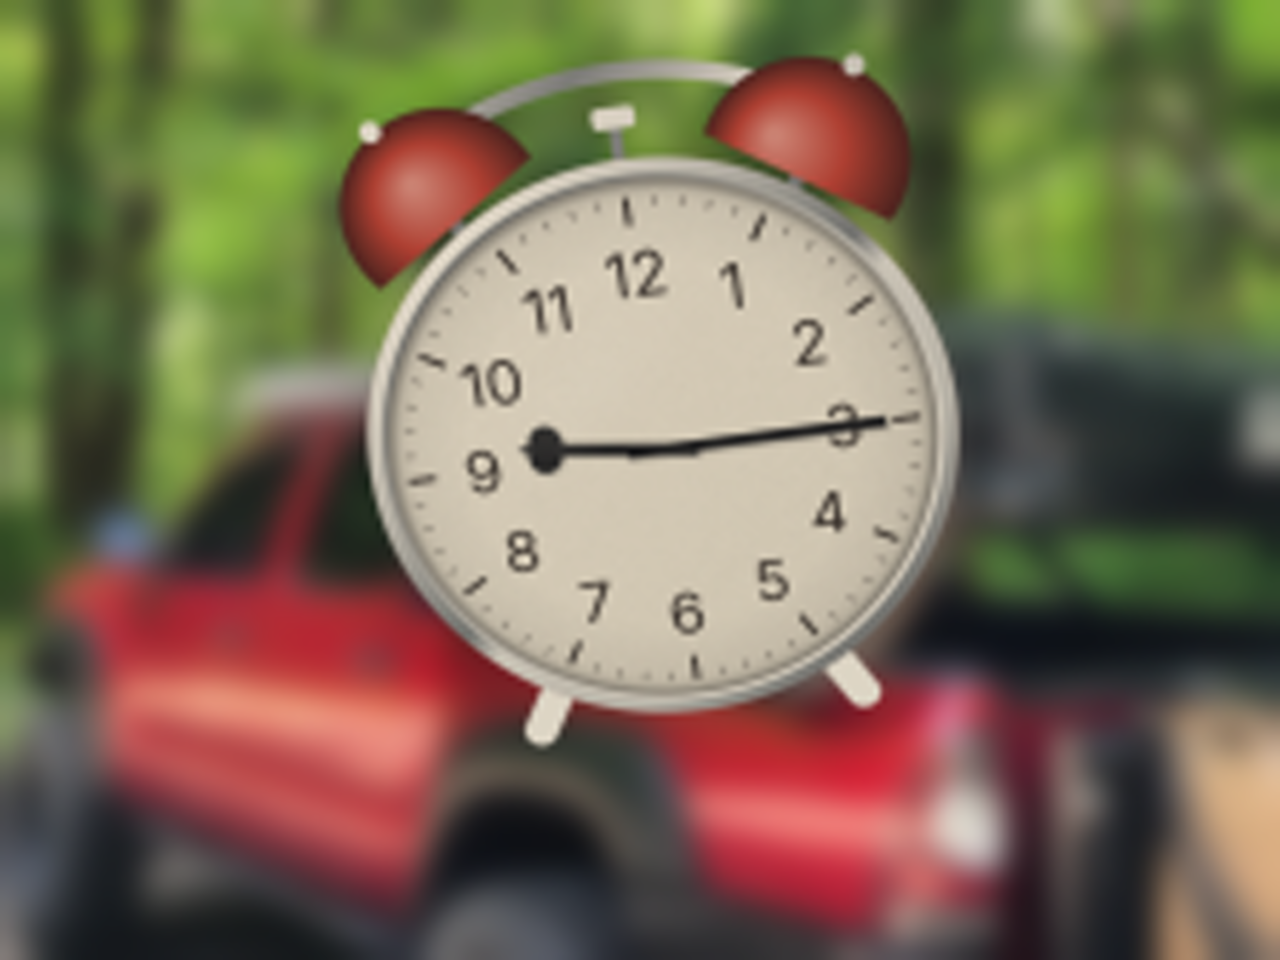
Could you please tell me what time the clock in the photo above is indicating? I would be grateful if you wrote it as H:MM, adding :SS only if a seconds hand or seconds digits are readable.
9:15
